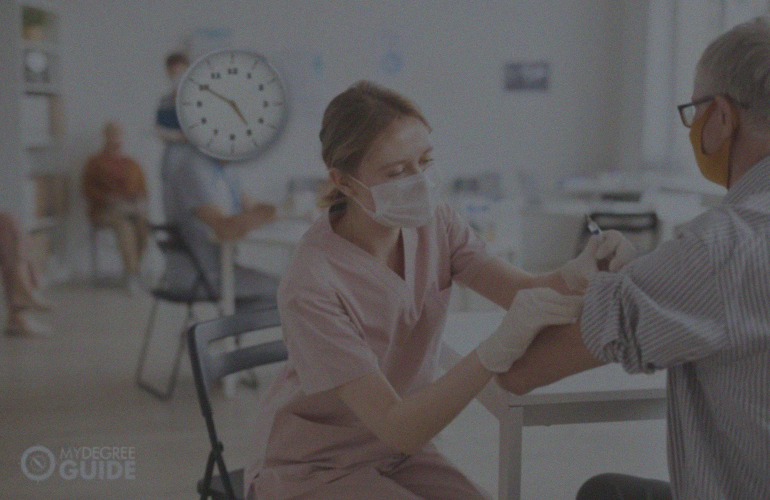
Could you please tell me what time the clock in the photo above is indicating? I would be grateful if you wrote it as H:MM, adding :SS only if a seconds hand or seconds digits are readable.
4:50
